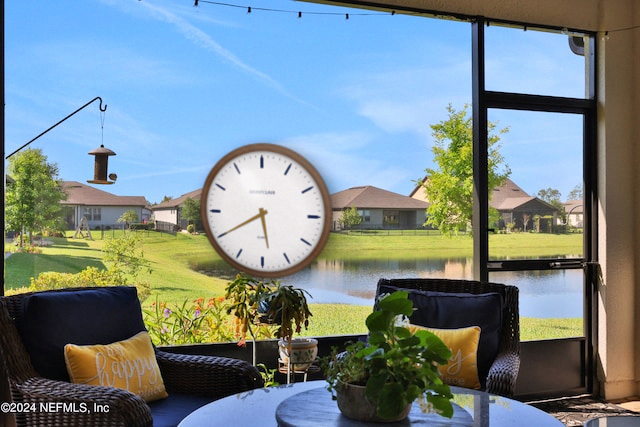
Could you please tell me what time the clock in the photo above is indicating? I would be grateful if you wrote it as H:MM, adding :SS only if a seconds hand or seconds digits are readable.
5:40
